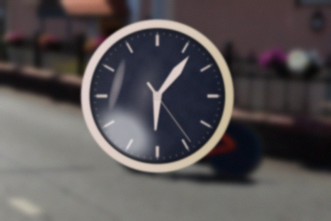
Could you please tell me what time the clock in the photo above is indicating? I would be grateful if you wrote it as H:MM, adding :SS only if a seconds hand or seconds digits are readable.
6:06:24
